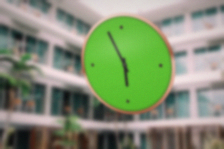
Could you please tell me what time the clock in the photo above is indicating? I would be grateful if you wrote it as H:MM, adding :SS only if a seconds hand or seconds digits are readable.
5:56
